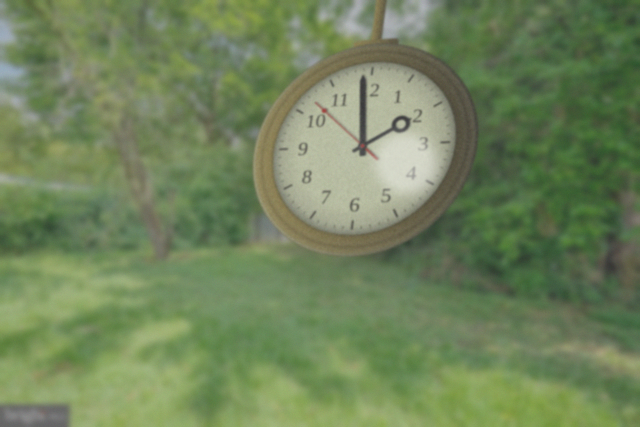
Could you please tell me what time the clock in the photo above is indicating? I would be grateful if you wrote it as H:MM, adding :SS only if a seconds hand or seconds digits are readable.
1:58:52
